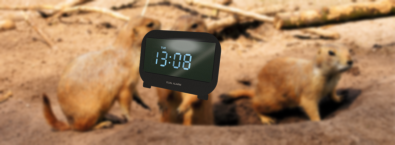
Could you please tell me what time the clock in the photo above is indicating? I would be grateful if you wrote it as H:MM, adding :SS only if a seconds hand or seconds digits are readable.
13:08
